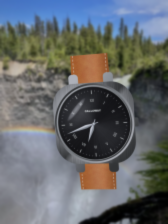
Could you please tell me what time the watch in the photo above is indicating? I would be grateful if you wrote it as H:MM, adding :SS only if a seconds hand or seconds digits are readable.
6:42
